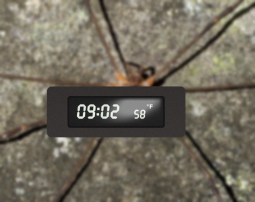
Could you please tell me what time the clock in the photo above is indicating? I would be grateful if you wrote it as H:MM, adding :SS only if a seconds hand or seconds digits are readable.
9:02
